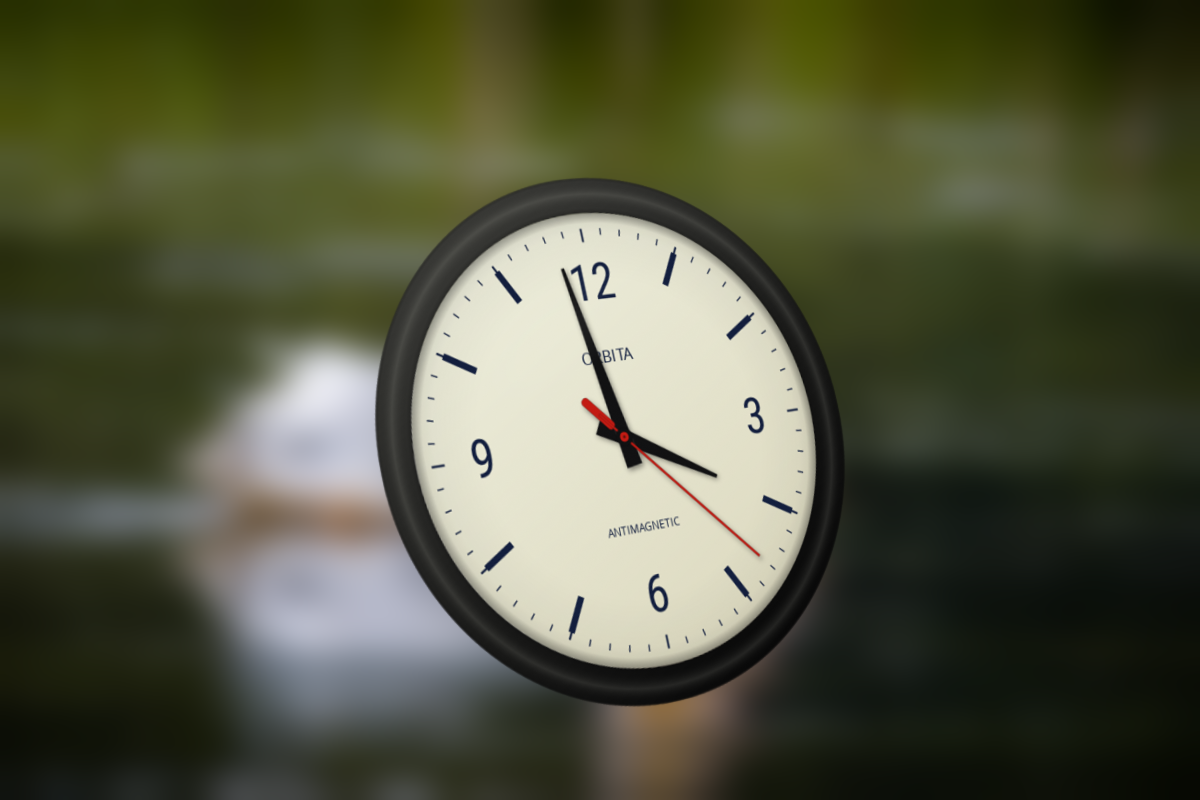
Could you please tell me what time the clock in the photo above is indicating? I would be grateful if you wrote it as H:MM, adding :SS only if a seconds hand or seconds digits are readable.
3:58:23
